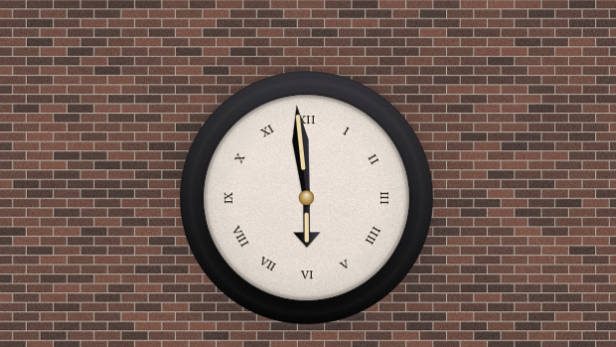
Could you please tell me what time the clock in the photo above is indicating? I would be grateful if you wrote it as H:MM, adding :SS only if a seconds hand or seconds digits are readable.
5:59
